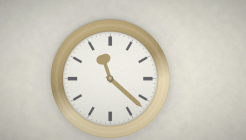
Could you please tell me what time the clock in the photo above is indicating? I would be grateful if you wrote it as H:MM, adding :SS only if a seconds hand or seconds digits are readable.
11:22
